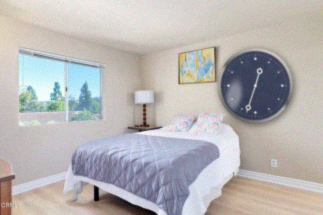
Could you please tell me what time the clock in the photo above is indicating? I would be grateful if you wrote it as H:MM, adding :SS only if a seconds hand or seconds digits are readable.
12:33
